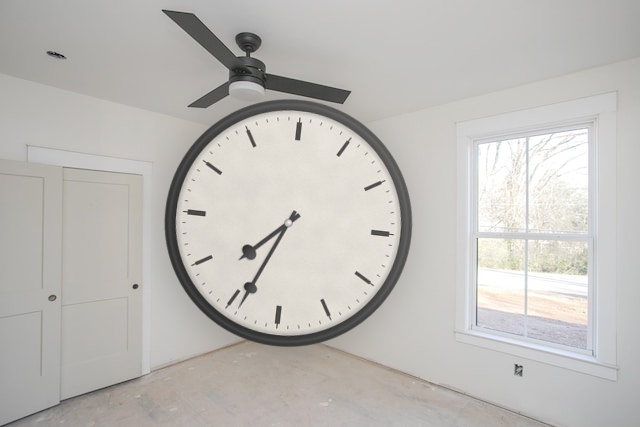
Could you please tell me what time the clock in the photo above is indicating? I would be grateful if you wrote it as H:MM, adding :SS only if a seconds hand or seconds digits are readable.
7:34
